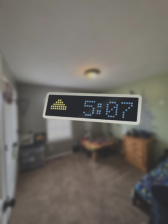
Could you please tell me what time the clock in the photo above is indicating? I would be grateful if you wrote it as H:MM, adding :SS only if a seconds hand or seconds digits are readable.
5:07
